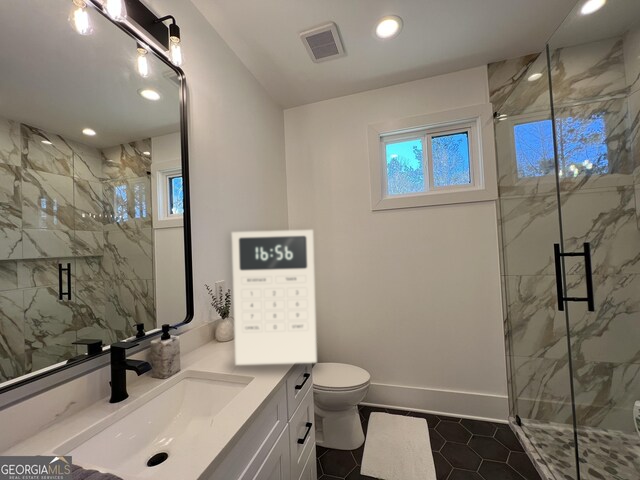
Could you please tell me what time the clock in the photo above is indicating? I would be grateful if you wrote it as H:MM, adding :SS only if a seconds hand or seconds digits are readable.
16:56
